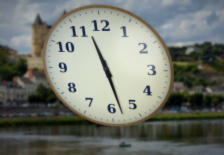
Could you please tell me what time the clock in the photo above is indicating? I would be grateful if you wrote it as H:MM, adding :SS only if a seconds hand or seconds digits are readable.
11:28
